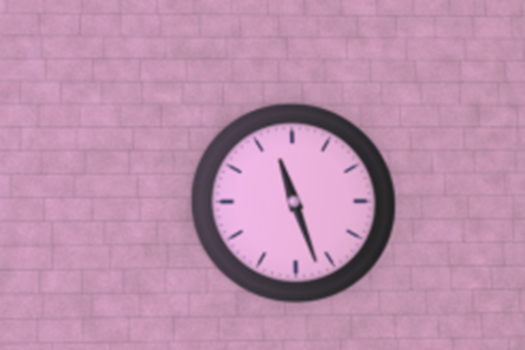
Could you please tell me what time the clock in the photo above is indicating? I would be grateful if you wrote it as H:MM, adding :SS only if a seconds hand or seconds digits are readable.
11:27
